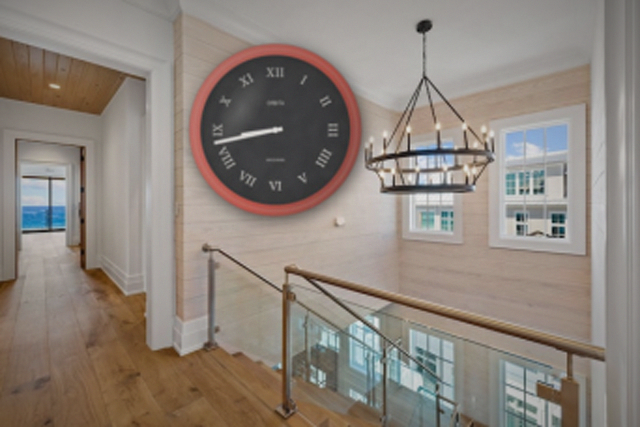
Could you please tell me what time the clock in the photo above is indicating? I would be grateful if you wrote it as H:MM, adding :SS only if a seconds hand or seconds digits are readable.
8:43
